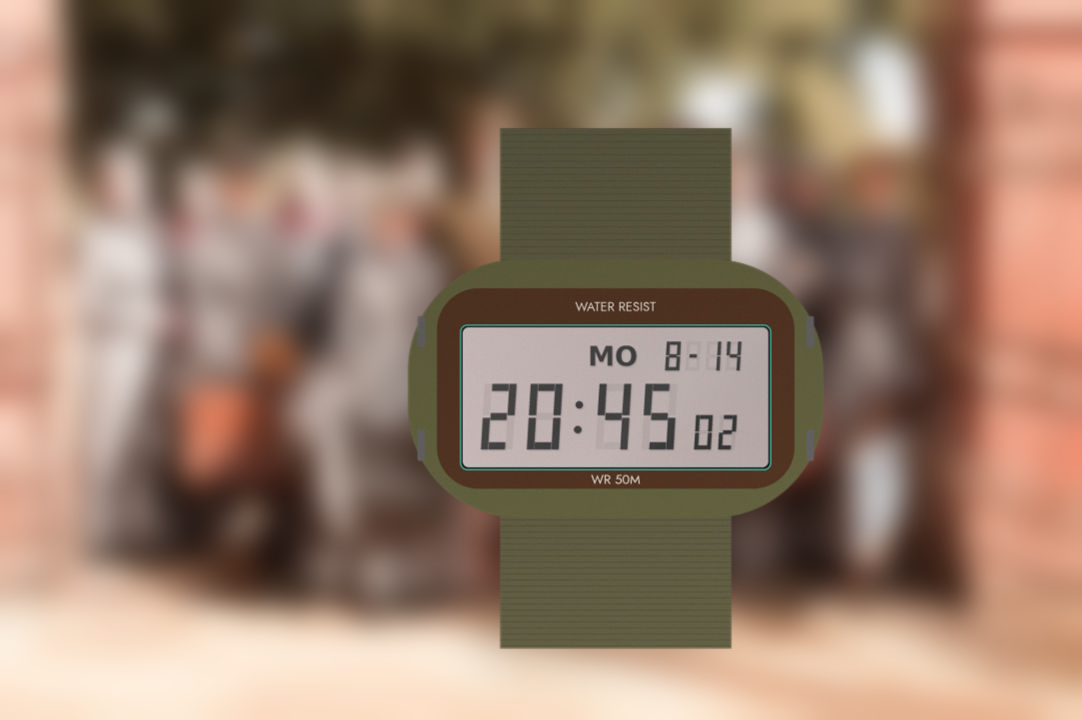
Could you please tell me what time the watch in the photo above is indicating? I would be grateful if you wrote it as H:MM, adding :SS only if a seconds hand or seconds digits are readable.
20:45:02
